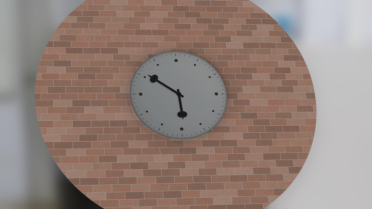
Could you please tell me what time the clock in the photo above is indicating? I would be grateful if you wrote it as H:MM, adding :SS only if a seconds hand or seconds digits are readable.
5:51
